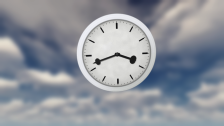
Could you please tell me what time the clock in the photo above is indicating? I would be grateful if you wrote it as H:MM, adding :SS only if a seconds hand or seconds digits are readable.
3:42
